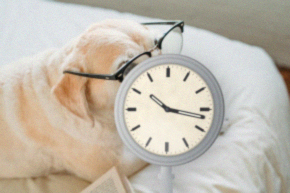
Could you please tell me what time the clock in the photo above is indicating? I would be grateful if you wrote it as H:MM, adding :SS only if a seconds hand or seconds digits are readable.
10:17
